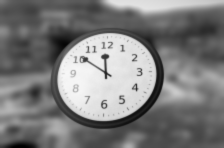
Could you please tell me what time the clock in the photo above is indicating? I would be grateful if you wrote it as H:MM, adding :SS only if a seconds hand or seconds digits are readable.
11:51
